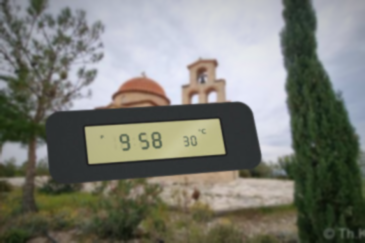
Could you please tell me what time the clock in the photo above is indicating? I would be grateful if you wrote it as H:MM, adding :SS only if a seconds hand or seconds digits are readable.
9:58
